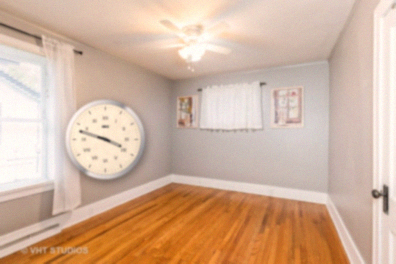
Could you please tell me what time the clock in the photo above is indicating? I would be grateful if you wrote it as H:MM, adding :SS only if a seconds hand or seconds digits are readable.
3:48
